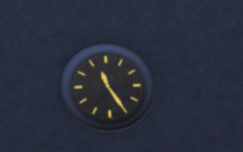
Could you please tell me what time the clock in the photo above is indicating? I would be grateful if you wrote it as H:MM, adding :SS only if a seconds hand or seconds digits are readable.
11:25
